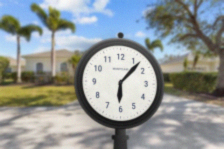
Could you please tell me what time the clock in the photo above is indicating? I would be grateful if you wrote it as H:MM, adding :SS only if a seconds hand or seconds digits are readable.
6:07
